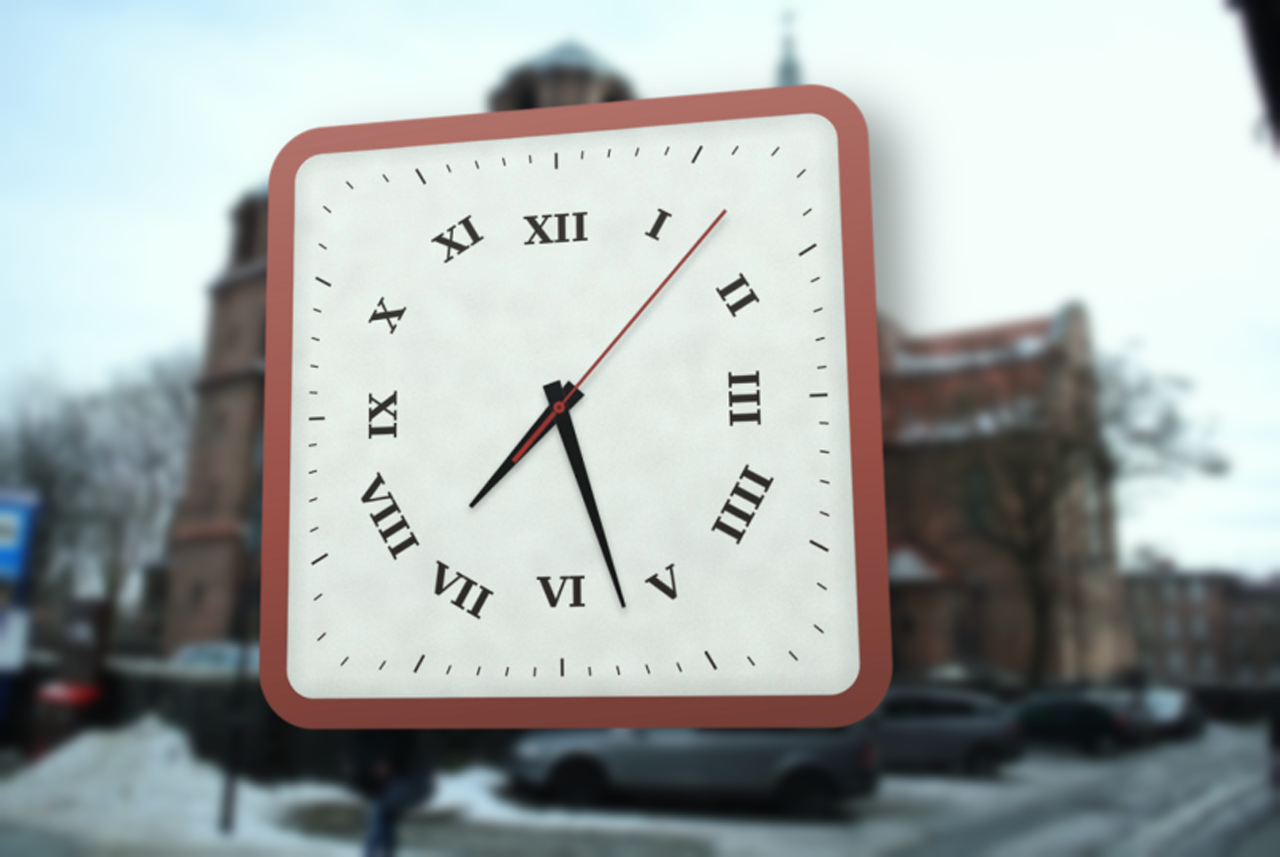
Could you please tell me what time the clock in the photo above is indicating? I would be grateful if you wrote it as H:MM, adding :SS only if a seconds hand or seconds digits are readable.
7:27:07
